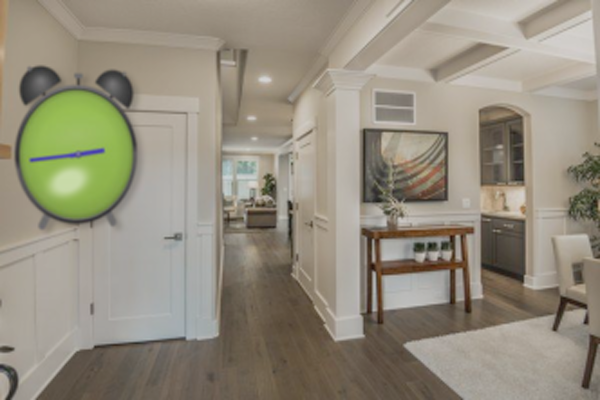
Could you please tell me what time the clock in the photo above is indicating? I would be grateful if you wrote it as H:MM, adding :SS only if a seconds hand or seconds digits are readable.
2:44
